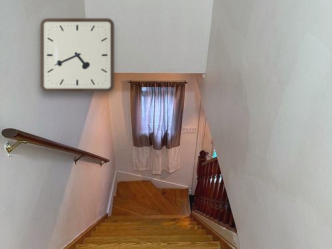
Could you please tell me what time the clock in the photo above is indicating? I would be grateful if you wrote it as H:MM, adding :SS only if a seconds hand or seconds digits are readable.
4:41
